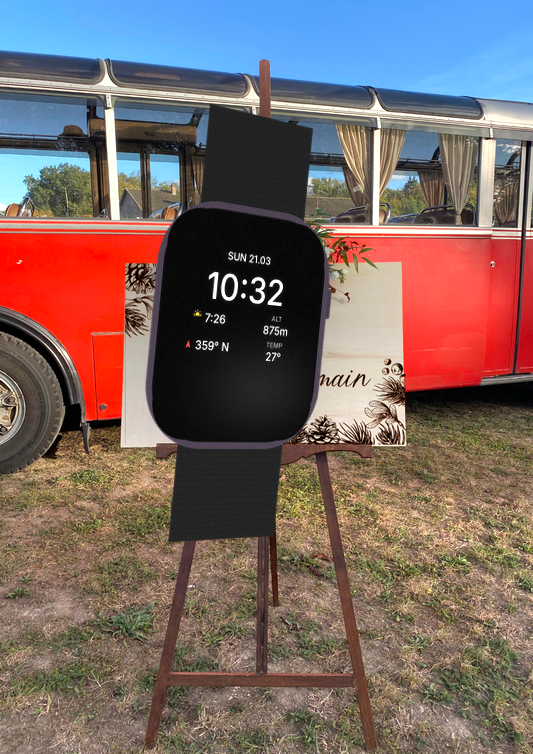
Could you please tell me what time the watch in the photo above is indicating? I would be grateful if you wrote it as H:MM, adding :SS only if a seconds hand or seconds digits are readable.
10:32
